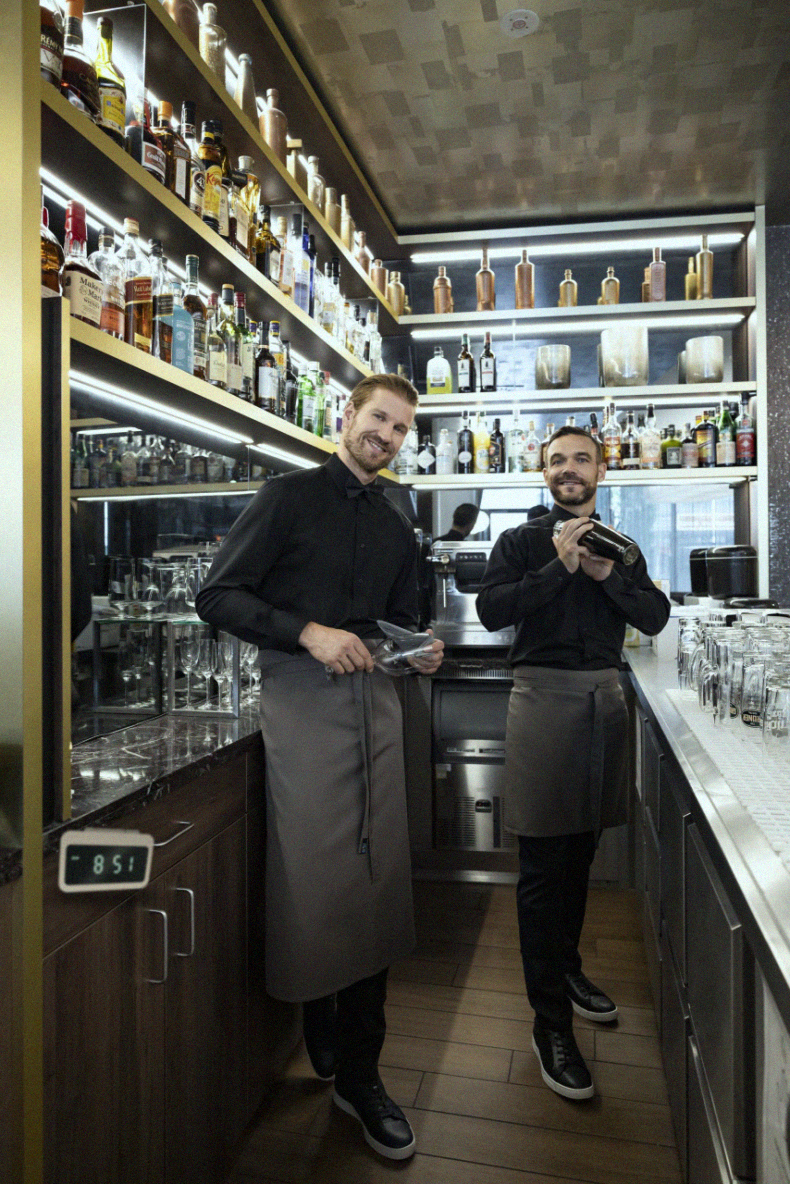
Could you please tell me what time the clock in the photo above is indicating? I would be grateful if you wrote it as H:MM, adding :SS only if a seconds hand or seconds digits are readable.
8:51
